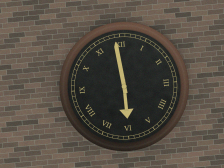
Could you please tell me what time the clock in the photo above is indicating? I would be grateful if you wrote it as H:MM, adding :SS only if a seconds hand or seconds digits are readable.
5:59
